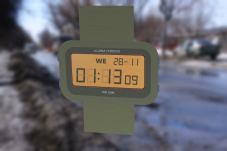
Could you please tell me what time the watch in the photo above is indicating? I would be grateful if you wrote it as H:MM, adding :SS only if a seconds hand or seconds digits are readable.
1:13:09
